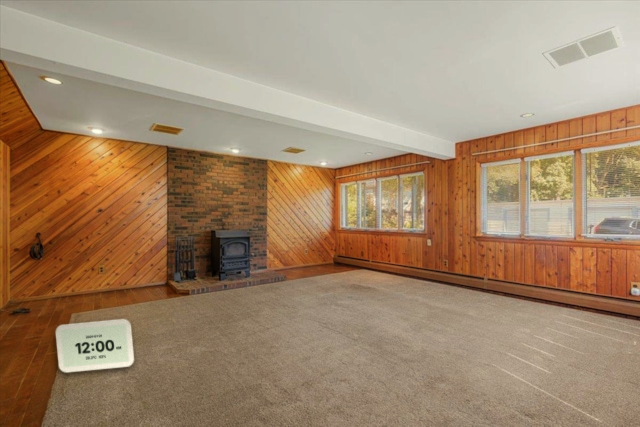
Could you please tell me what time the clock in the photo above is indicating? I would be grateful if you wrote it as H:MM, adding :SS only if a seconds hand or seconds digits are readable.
12:00
